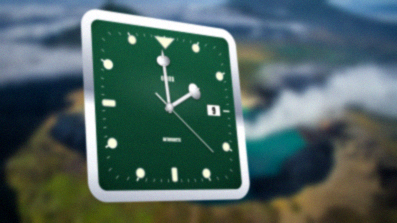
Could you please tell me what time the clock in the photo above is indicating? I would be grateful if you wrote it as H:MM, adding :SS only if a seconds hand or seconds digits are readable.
1:59:22
